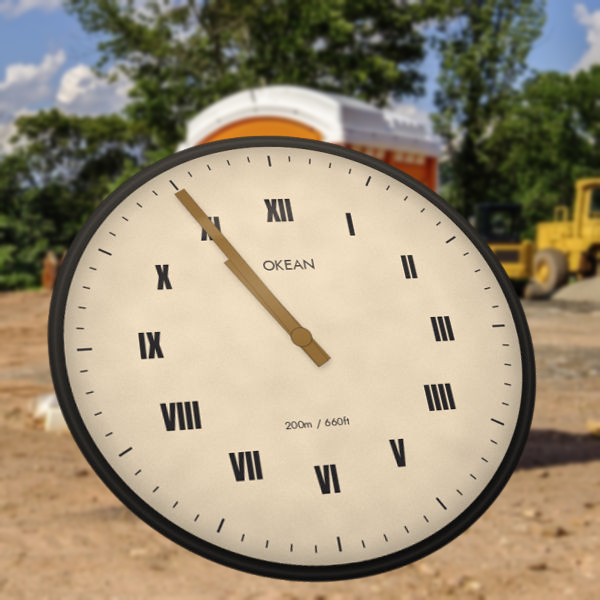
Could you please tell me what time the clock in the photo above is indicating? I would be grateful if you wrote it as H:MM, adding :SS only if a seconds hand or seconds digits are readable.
10:55
